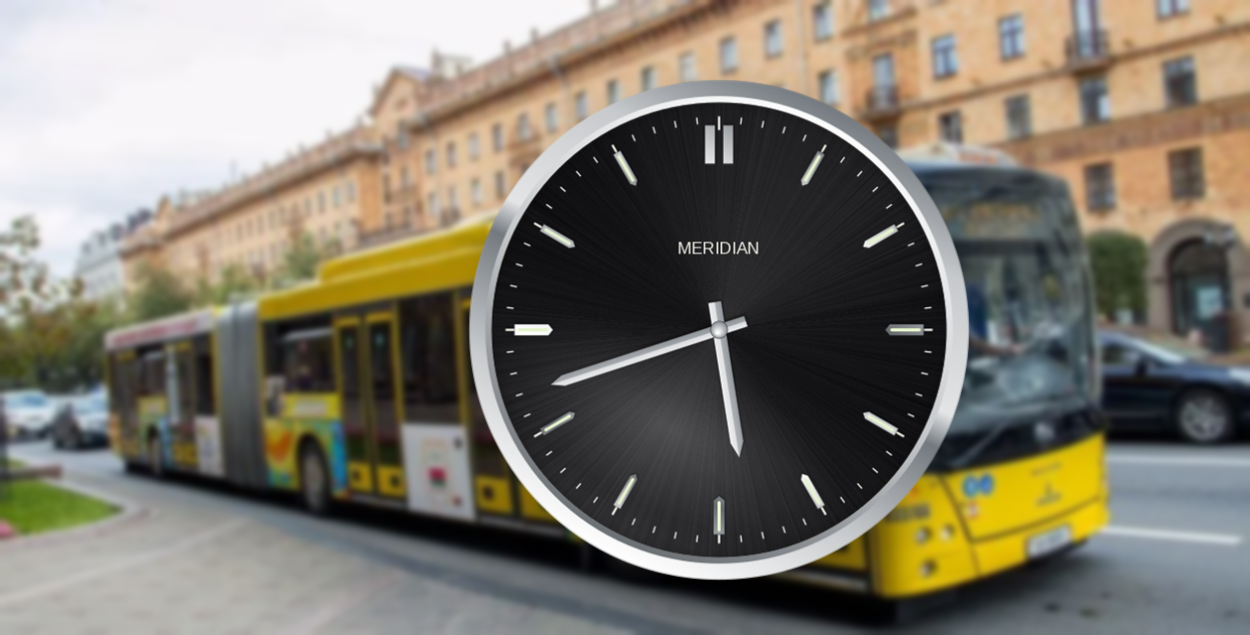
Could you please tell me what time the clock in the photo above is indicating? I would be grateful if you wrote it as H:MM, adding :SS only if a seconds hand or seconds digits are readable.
5:42
